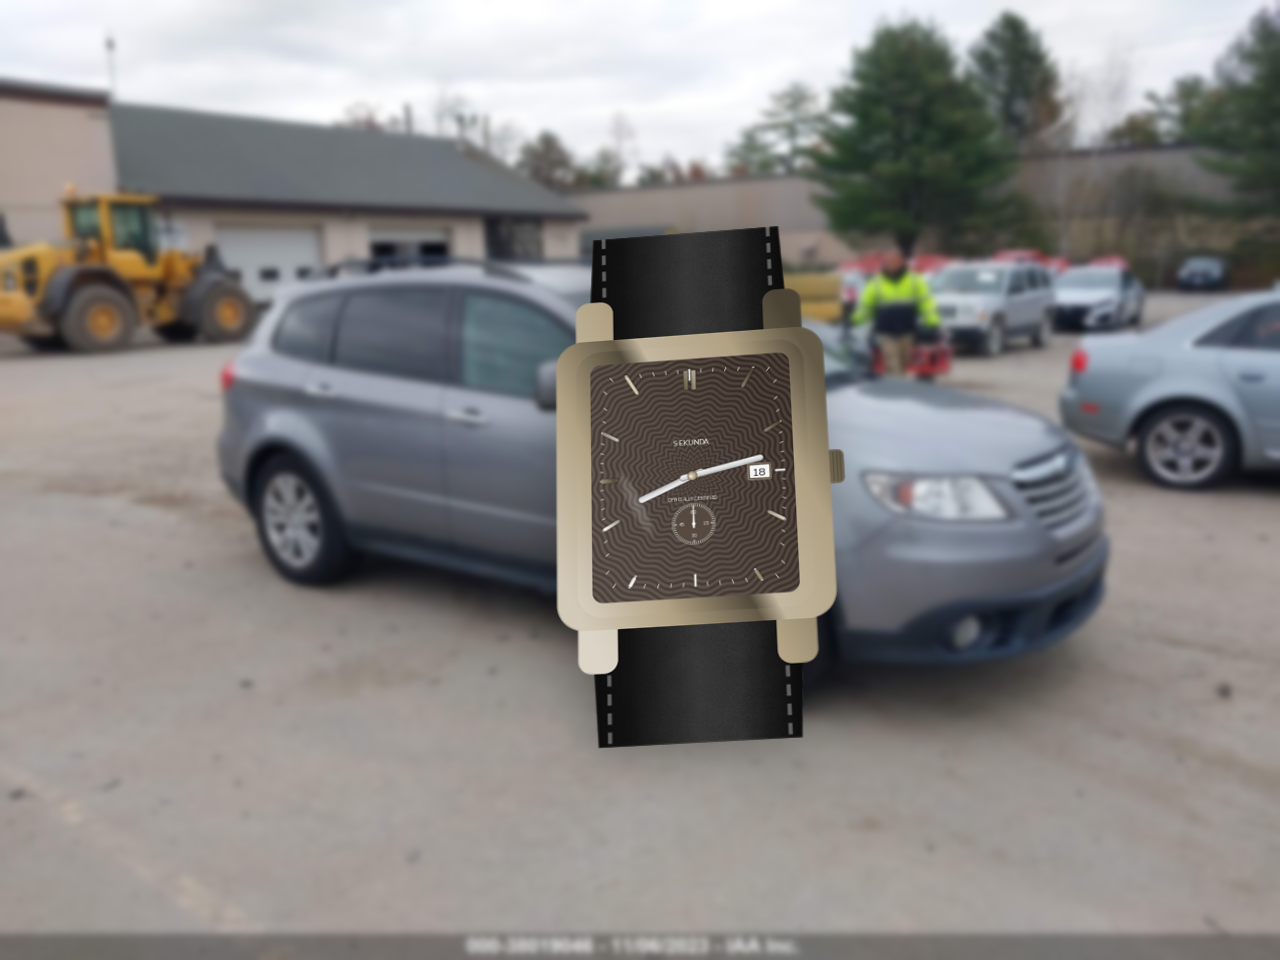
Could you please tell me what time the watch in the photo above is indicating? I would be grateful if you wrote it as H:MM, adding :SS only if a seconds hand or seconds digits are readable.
8:13
